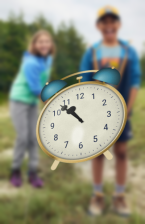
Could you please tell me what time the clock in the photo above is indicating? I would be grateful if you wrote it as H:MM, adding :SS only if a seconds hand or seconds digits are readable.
10:53
